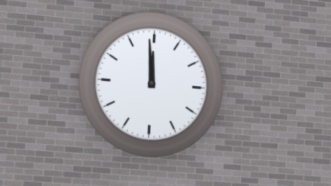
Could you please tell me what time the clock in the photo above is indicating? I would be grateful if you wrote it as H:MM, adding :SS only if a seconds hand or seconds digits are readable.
11:59
